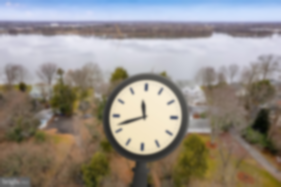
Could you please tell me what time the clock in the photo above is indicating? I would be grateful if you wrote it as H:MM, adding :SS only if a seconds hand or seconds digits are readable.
11:42
